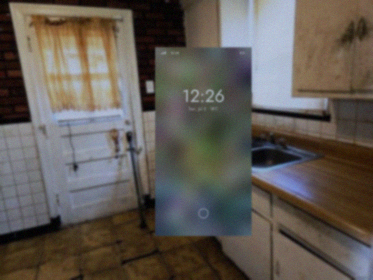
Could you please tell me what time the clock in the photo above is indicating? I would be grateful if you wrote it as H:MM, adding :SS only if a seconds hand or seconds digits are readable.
12:26
